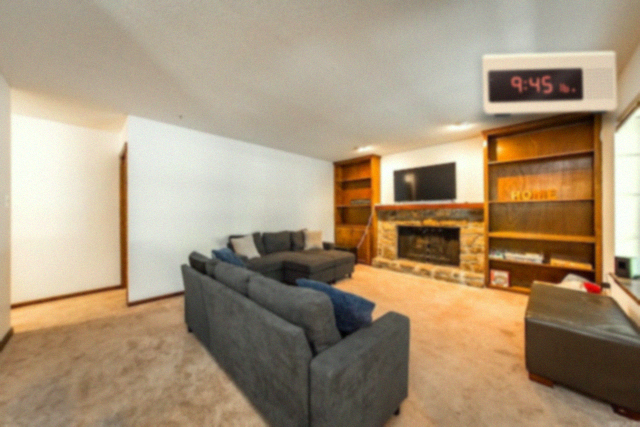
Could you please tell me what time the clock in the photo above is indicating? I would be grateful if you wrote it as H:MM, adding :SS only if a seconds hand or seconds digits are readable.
9:45
